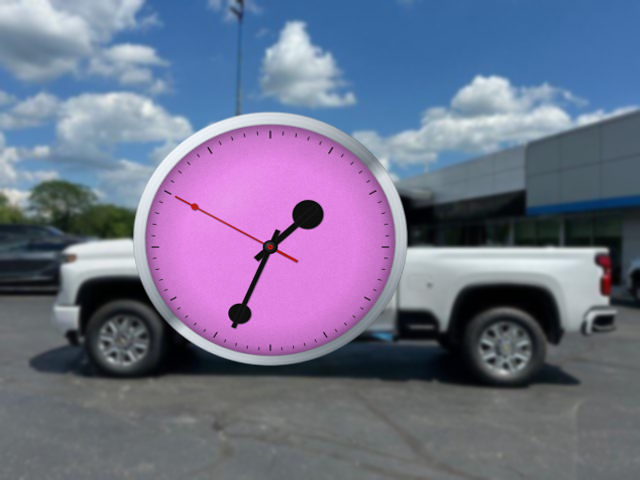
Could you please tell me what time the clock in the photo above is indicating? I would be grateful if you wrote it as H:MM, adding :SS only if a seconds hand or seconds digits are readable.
1:33:50
